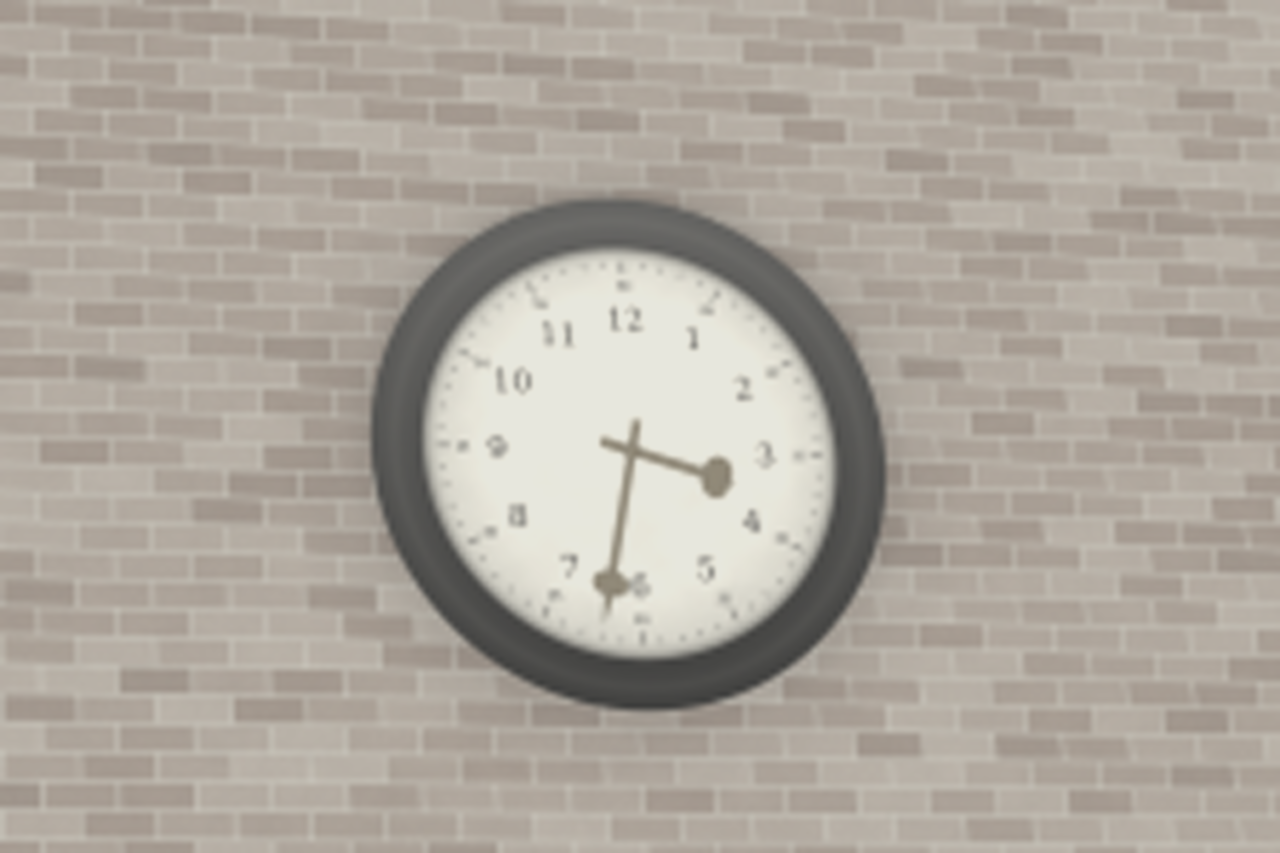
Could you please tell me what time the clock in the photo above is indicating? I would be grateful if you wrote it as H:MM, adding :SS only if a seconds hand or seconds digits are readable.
3:32
